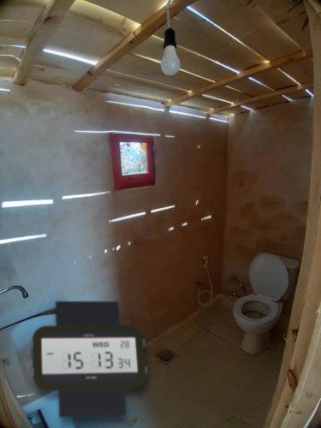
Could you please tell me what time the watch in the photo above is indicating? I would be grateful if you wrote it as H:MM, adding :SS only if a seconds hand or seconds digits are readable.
15:13:34
